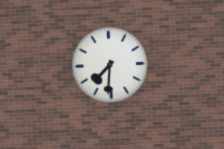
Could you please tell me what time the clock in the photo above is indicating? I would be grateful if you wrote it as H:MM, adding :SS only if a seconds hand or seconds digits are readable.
7:31
